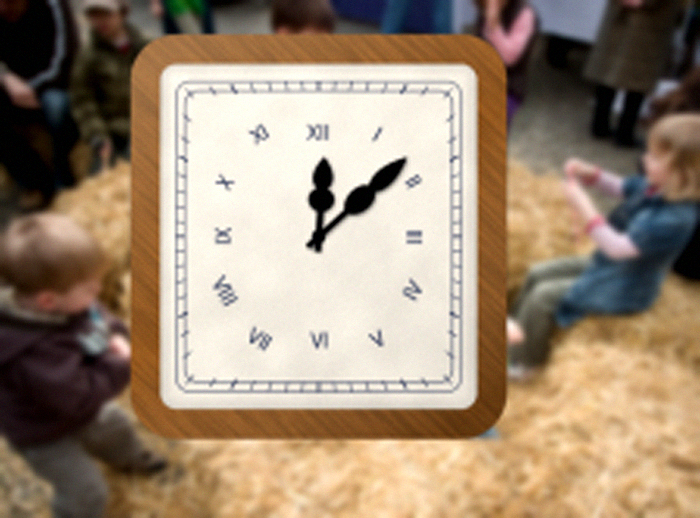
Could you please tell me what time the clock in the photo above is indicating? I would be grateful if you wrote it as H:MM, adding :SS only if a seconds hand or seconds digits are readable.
12:08
